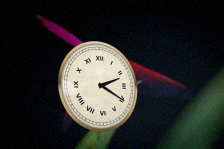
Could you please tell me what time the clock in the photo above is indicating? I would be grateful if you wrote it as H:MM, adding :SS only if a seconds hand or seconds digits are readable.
2:20
